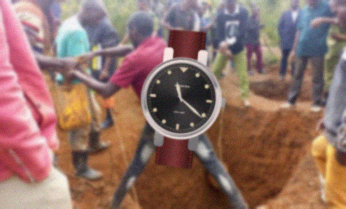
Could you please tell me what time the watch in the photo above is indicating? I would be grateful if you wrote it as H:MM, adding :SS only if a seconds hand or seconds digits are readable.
11:21
